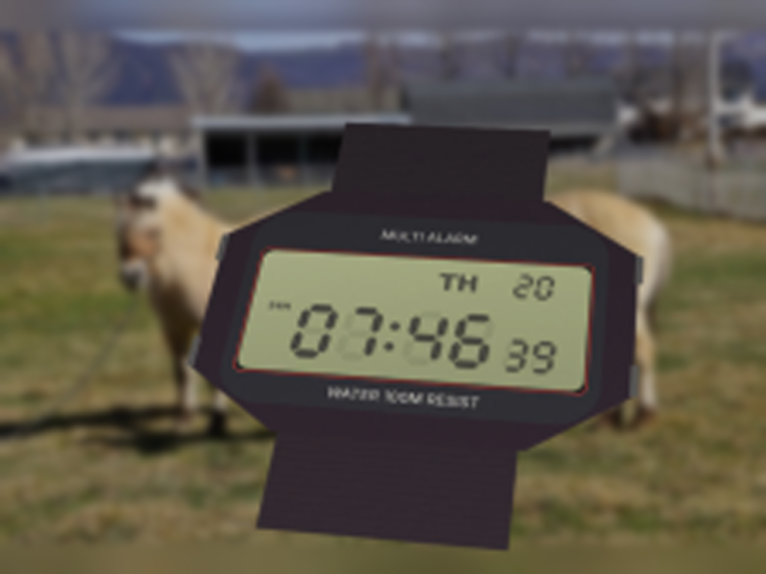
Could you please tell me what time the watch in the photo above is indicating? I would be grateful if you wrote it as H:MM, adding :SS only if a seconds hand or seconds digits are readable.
7:46:39
